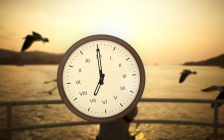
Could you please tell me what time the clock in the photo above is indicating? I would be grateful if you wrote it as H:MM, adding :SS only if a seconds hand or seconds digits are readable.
7:00
